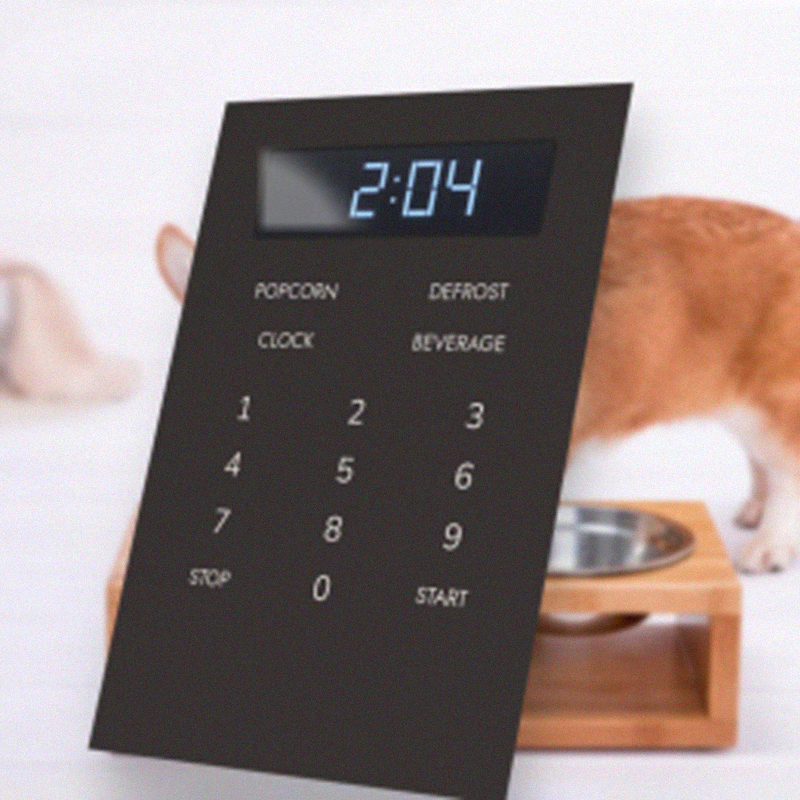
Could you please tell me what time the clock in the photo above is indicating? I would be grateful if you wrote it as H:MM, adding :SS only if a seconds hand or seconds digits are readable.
2:04
